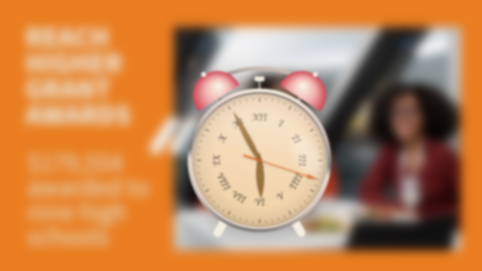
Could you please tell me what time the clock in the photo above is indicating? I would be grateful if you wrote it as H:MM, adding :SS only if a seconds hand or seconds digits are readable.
5:55:18
